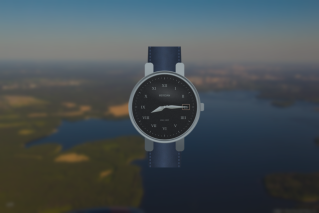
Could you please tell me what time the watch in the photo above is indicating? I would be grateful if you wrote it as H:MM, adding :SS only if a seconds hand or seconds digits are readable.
8:15
